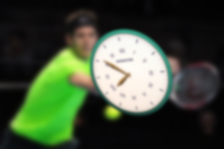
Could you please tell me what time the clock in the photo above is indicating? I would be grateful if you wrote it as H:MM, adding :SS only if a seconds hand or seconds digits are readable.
7:51
